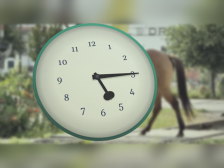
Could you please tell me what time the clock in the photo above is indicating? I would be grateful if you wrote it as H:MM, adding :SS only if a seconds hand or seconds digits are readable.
5:15
